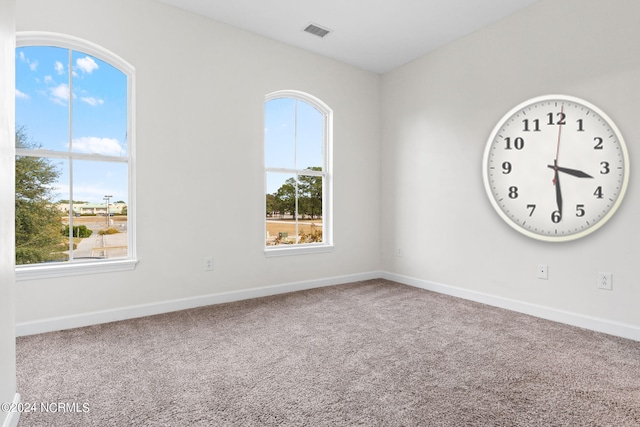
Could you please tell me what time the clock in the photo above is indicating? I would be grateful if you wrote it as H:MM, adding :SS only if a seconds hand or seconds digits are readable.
3:29:01
